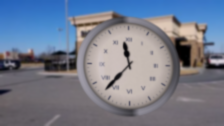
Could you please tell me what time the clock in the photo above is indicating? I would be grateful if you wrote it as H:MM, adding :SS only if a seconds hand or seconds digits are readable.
11:37
